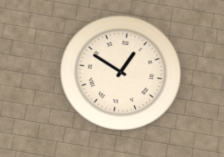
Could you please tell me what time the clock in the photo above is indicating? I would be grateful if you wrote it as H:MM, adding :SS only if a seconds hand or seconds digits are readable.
12:49
